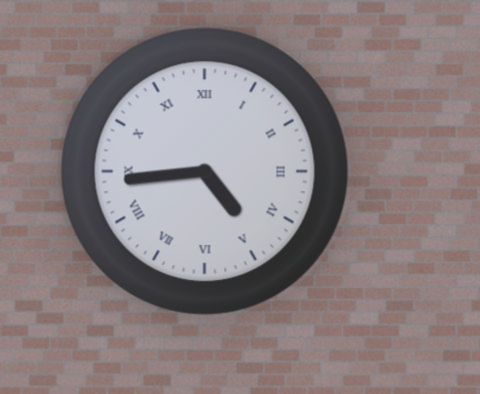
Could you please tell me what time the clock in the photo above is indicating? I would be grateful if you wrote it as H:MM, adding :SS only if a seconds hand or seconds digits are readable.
4:44
